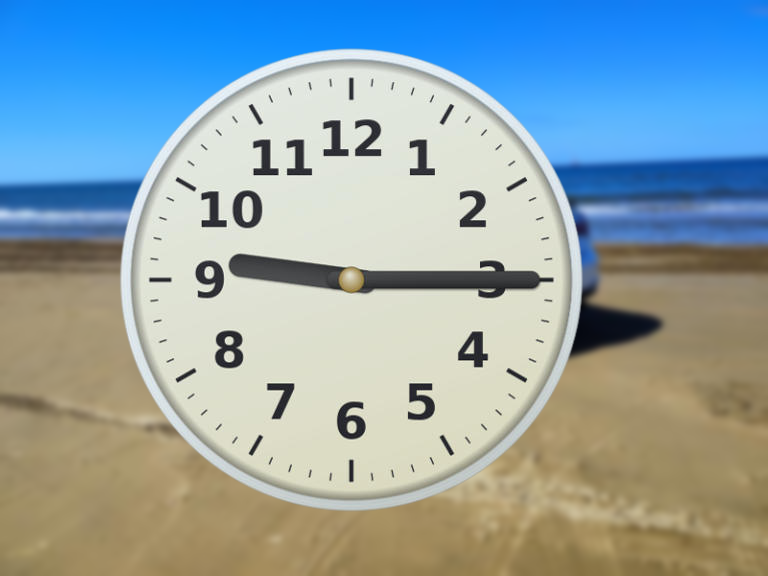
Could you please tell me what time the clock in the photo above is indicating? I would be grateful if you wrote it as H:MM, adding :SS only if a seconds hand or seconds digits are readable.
9:15
